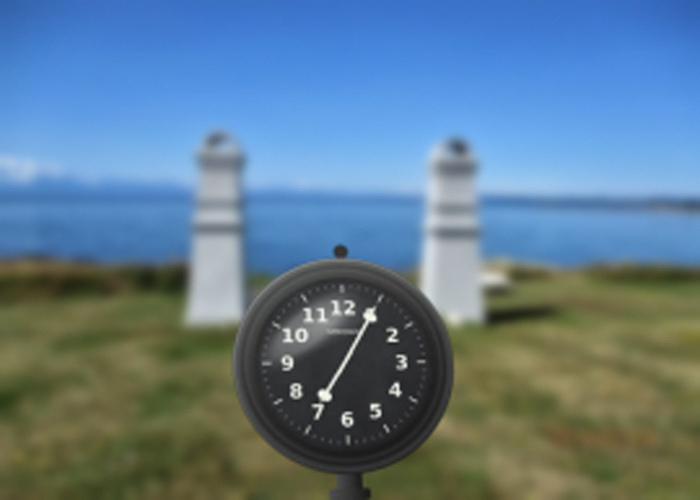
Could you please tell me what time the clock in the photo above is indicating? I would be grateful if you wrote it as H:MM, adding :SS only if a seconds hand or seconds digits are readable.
7:05
